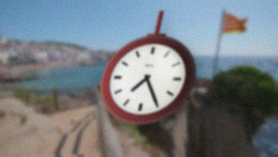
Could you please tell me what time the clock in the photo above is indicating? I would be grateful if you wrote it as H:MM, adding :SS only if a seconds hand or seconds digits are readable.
7:25
